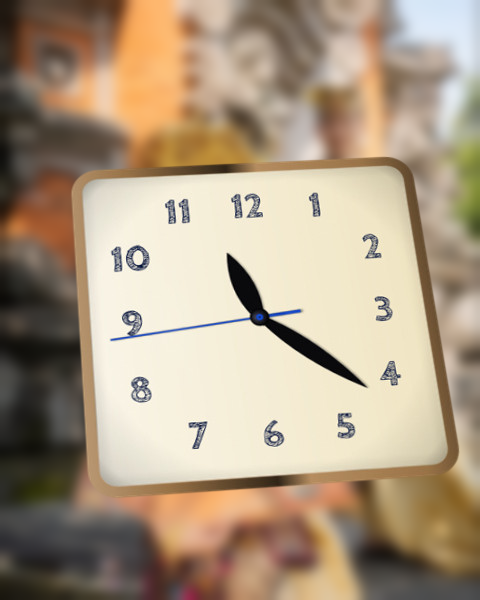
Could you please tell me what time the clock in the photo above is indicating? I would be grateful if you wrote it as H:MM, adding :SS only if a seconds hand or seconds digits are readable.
11:21:44
